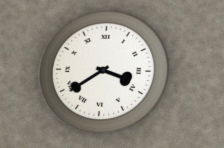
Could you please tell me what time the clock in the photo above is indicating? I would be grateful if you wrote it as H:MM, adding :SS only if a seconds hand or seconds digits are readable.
3:39
